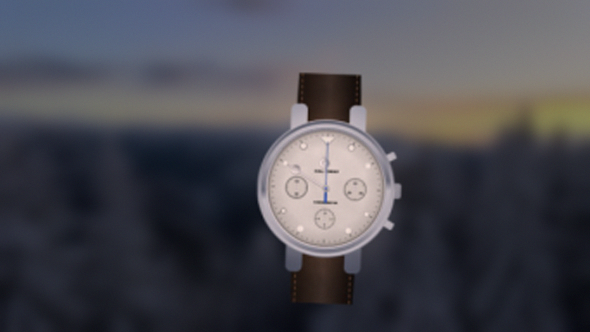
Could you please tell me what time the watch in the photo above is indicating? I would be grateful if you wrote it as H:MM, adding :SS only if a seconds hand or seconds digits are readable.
11:50
